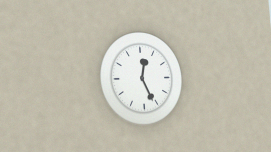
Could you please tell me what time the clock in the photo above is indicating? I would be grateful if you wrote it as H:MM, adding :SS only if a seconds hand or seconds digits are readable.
12:26
